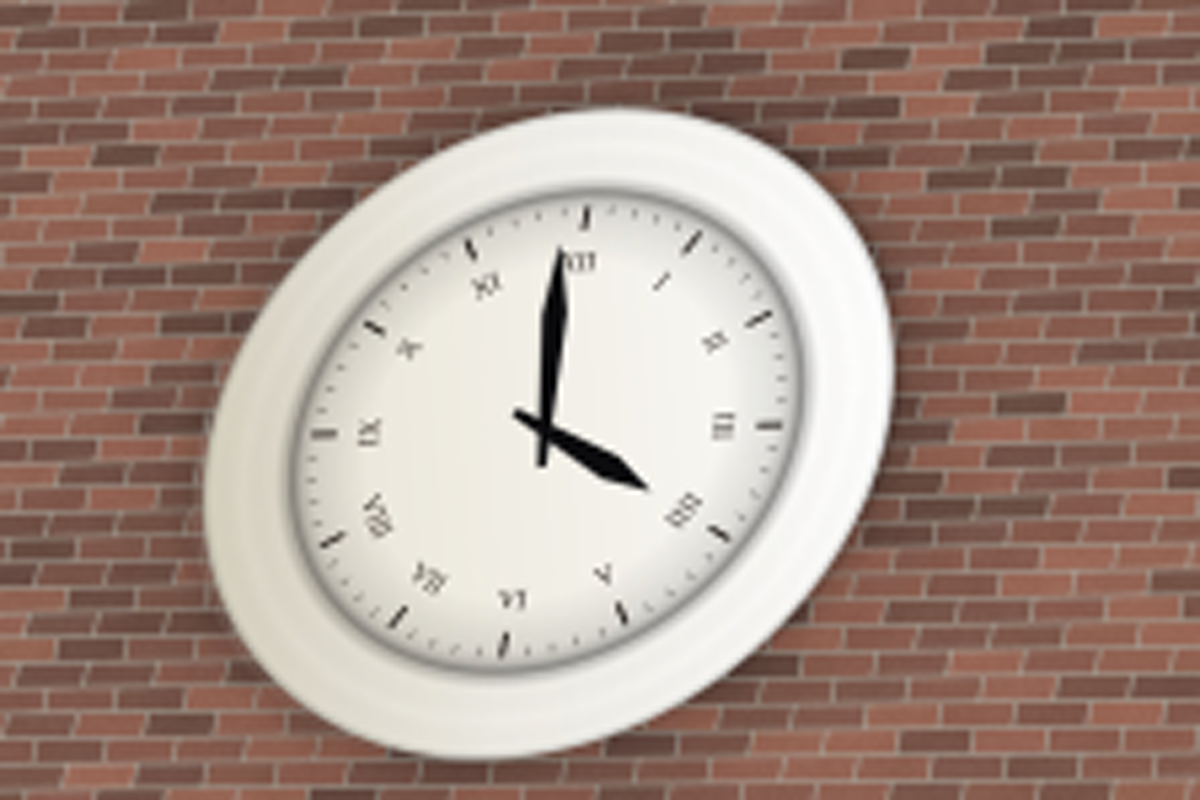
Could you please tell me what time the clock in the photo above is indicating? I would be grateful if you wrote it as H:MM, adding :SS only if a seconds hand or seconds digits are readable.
3:59
